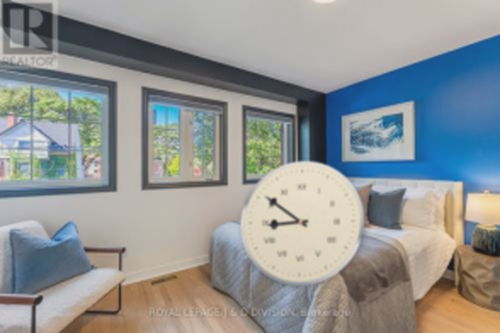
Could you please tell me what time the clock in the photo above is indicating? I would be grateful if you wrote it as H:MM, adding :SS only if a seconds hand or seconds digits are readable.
8:51
